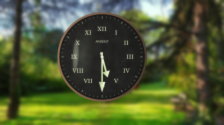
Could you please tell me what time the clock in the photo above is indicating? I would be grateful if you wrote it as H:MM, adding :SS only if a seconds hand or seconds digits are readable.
5:30
